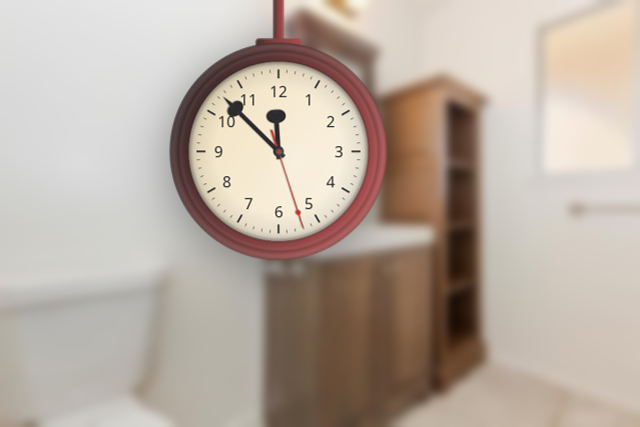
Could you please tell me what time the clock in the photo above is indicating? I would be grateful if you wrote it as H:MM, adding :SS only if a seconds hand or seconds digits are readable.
11:52:27
